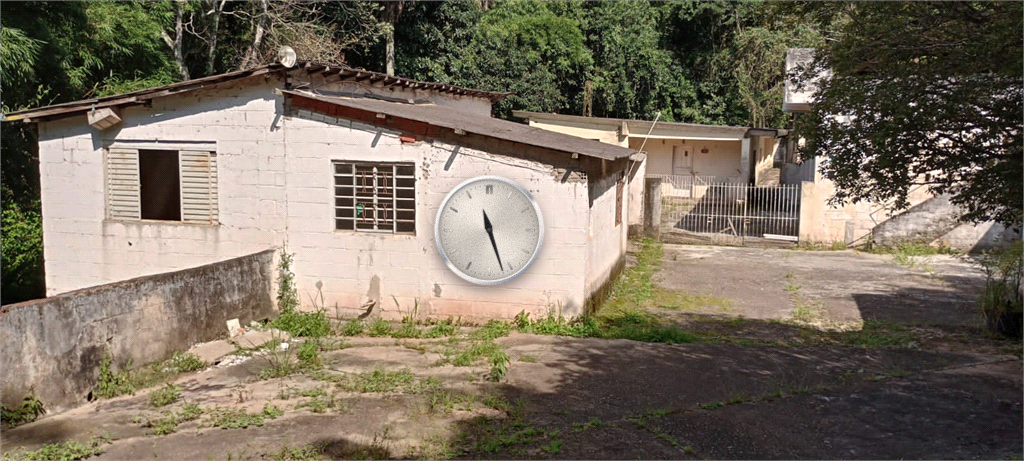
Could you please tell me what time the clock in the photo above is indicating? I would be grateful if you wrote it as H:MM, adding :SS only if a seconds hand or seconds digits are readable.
11:27
